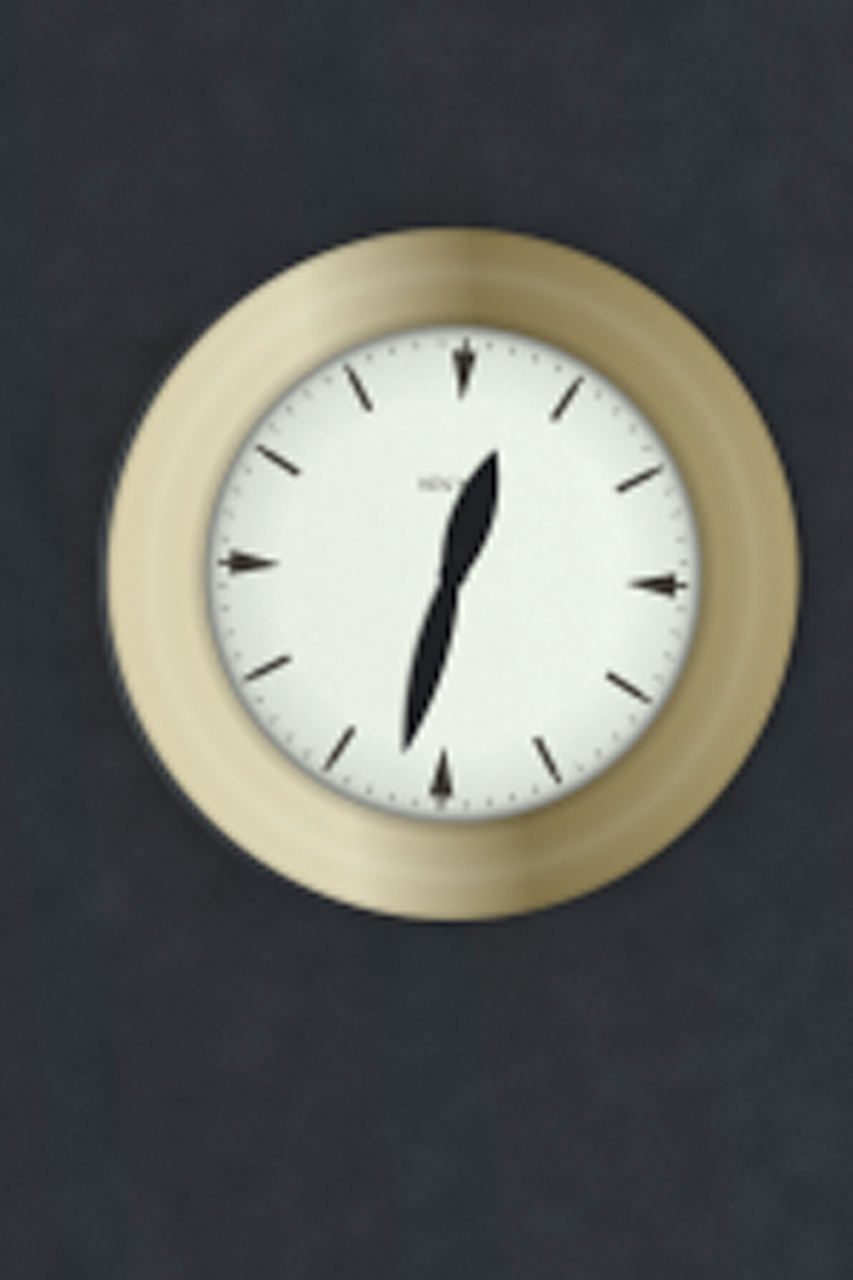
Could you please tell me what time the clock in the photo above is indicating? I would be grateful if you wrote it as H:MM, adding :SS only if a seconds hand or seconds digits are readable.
12:32
